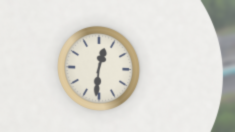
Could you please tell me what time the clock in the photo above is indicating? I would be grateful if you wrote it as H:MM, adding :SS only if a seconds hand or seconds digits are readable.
12:31
